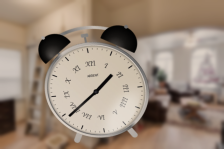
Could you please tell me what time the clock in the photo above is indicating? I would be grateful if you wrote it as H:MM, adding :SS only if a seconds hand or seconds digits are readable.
1:39
